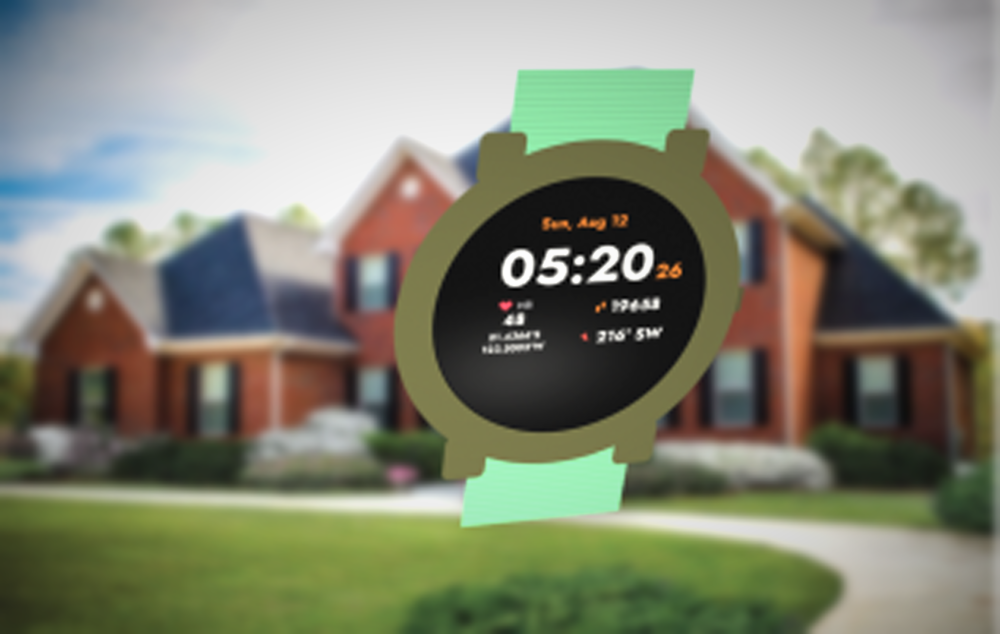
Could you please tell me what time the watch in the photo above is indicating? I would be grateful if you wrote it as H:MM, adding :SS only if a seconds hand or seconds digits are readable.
5:20
